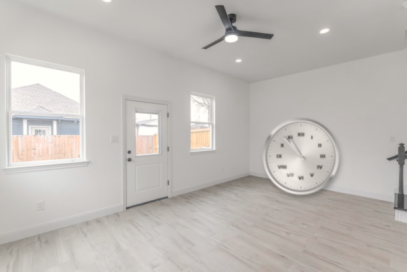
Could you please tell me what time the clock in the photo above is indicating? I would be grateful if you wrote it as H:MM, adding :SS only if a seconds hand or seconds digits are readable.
10:53
